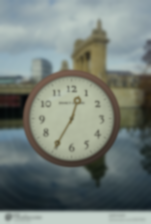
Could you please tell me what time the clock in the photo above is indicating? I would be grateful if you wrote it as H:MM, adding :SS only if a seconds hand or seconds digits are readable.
12:35
